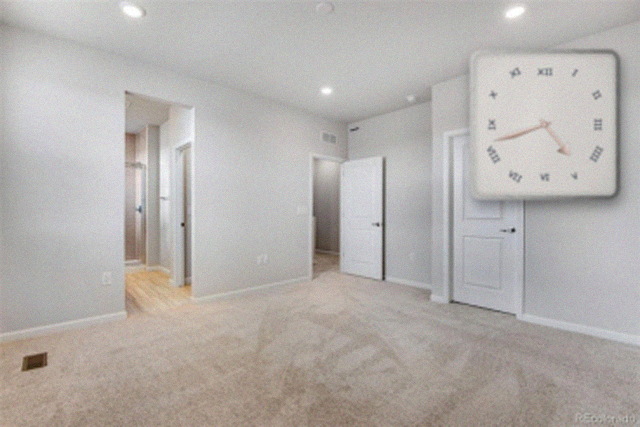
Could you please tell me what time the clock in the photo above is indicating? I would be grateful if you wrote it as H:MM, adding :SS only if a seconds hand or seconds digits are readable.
4:42
